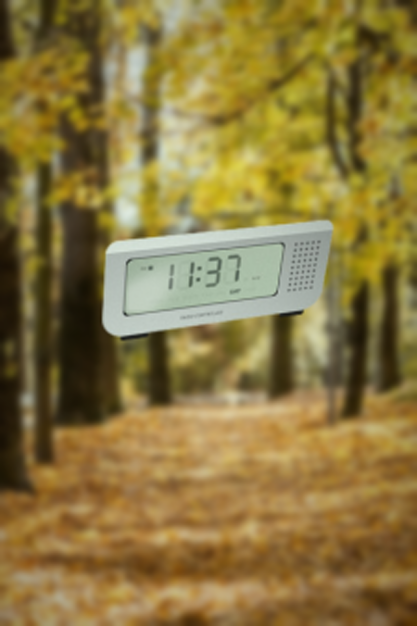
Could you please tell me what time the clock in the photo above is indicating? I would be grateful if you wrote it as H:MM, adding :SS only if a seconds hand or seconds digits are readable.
11:37
